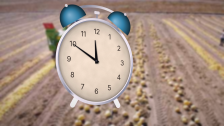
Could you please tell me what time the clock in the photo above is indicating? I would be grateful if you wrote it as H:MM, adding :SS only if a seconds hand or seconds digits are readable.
11:50
